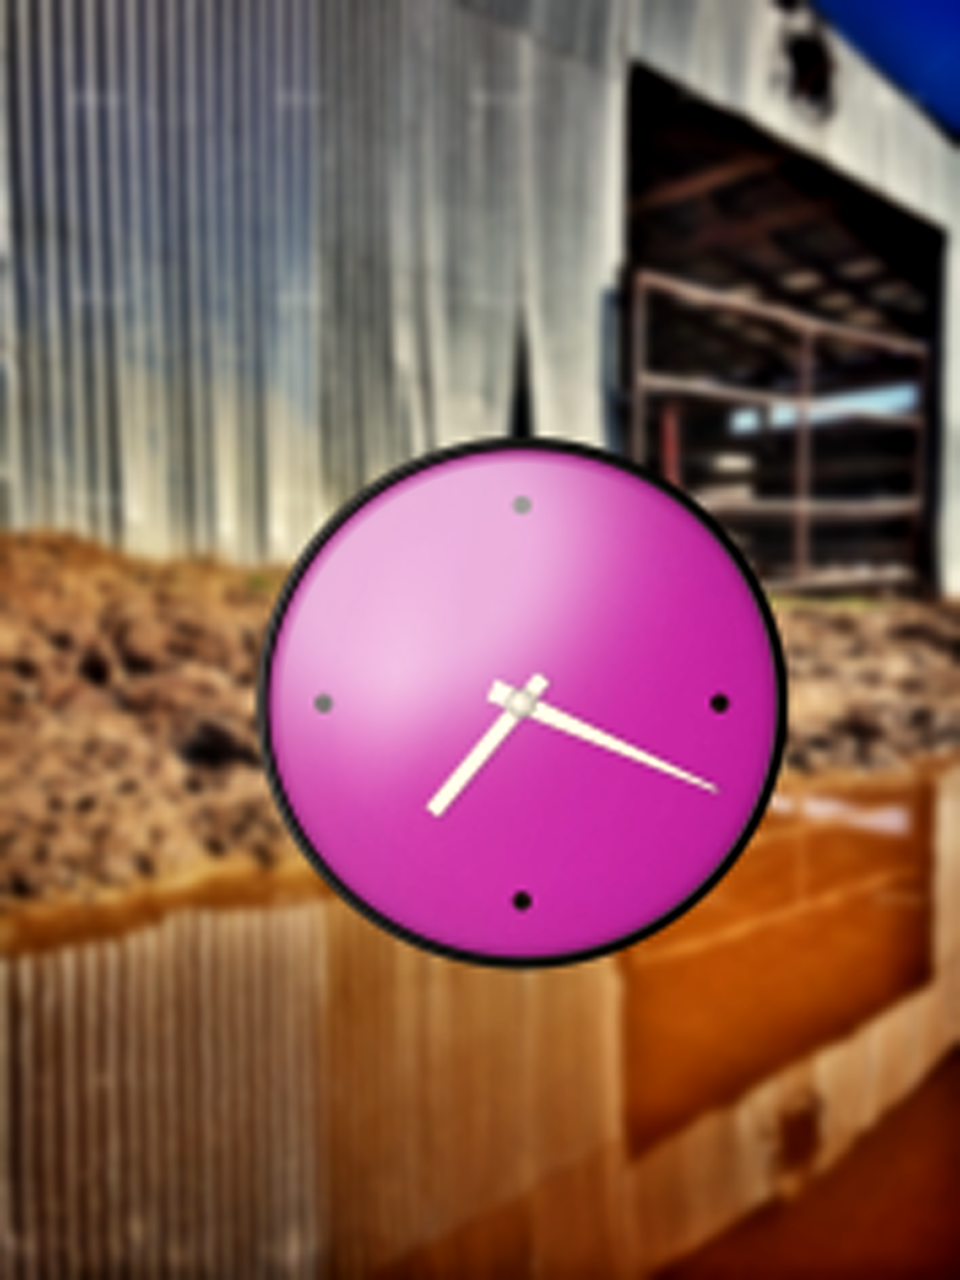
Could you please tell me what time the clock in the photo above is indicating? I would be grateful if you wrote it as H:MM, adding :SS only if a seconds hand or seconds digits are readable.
7:19
